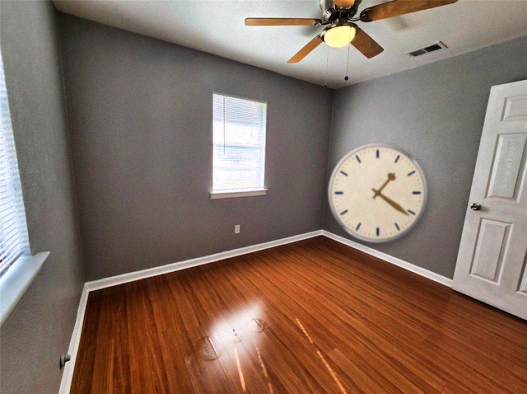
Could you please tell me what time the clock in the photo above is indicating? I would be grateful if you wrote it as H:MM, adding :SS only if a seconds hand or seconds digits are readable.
1:21
